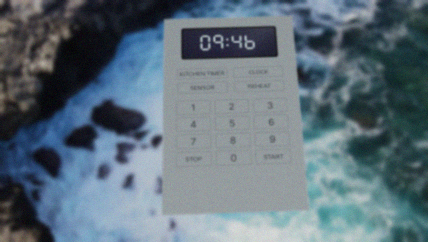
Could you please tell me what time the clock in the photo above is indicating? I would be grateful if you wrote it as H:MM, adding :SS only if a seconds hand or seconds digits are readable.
9:46
